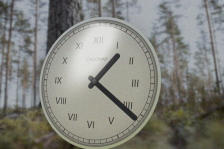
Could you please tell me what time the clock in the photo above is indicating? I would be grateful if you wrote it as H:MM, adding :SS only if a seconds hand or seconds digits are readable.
1:21
